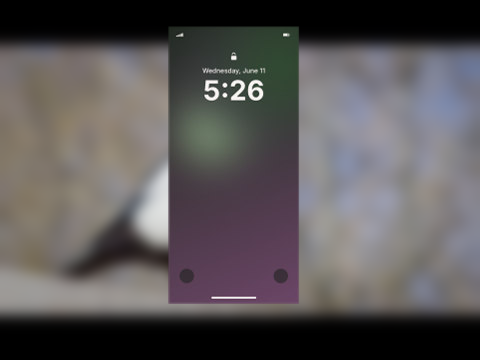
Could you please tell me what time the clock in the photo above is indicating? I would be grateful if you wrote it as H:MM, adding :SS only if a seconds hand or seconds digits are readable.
5:26
